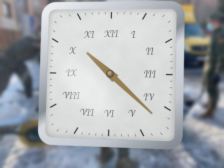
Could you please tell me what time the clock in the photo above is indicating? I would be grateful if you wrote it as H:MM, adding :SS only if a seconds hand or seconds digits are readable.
10:22
